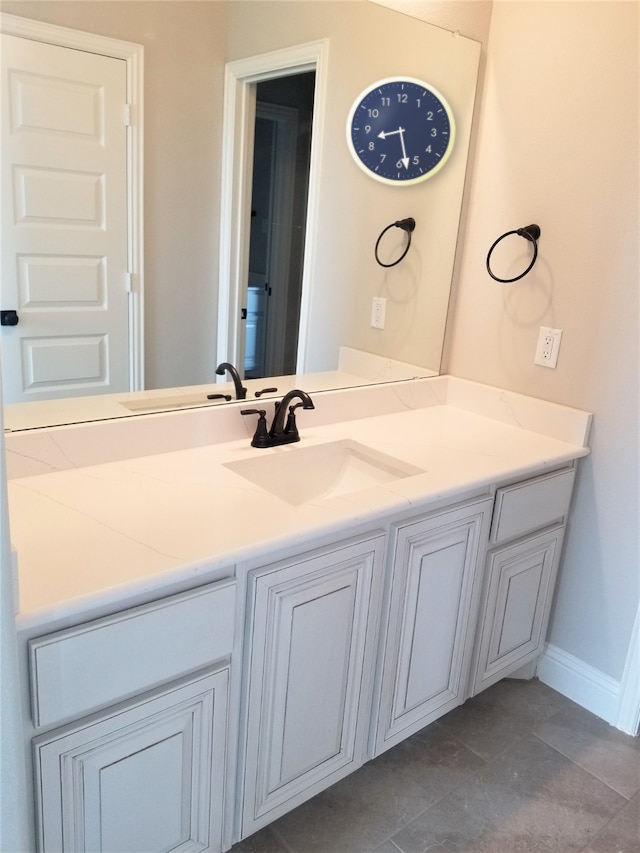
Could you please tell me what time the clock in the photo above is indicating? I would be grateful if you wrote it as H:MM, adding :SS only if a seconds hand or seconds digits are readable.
8:28
